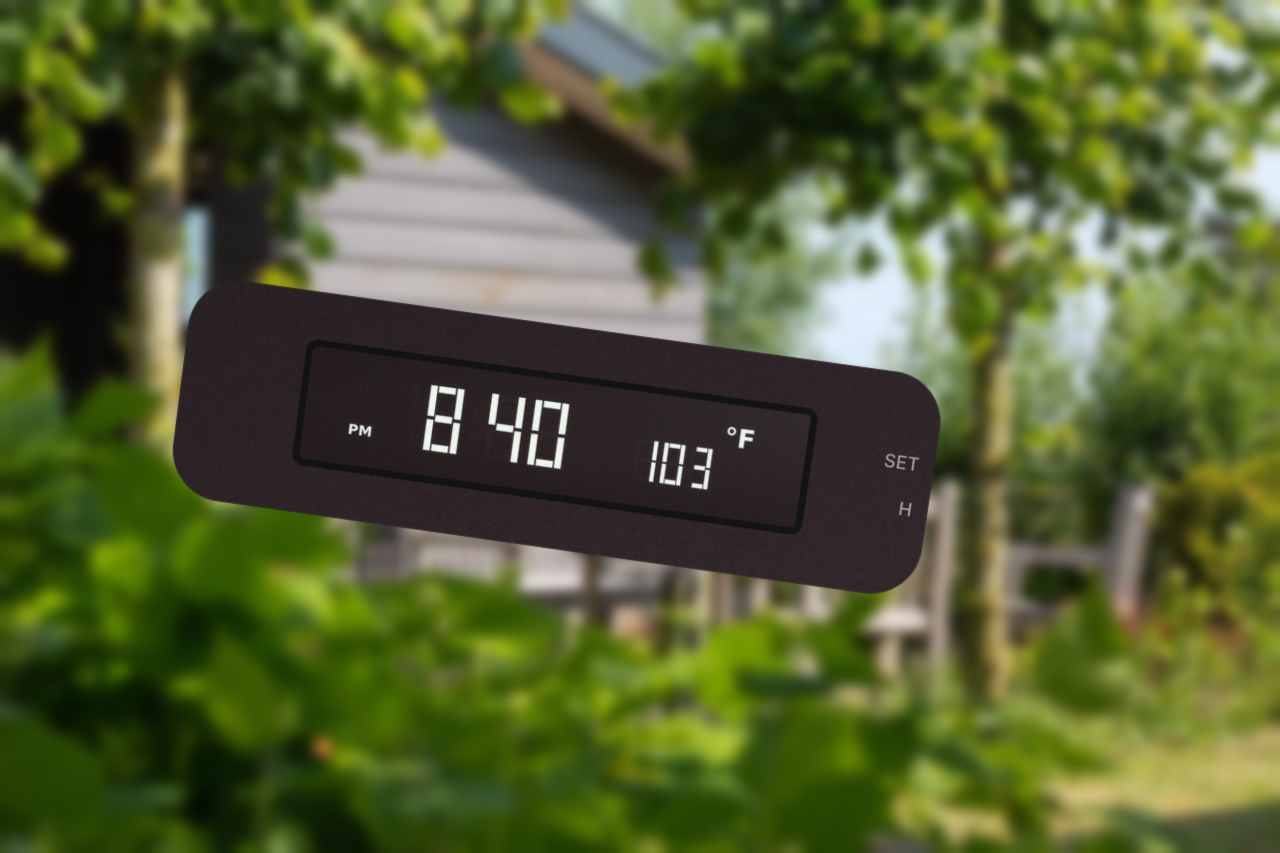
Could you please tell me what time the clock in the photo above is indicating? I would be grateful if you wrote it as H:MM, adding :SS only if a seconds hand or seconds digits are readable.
8:40
